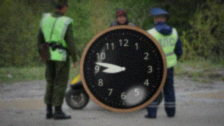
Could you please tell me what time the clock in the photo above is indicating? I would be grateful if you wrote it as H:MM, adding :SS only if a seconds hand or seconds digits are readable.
8:47
